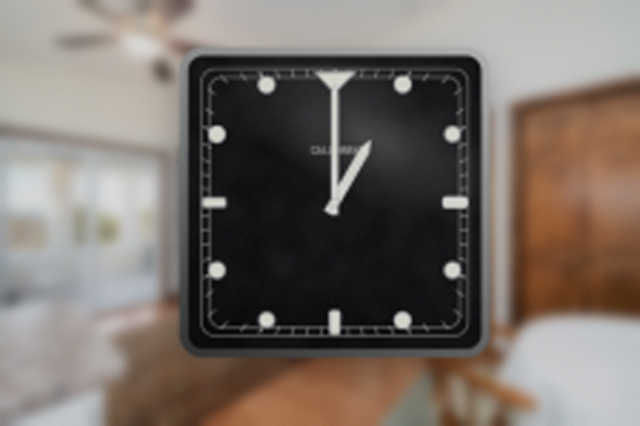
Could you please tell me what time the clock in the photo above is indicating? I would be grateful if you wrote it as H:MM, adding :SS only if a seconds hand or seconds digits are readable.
1:00
